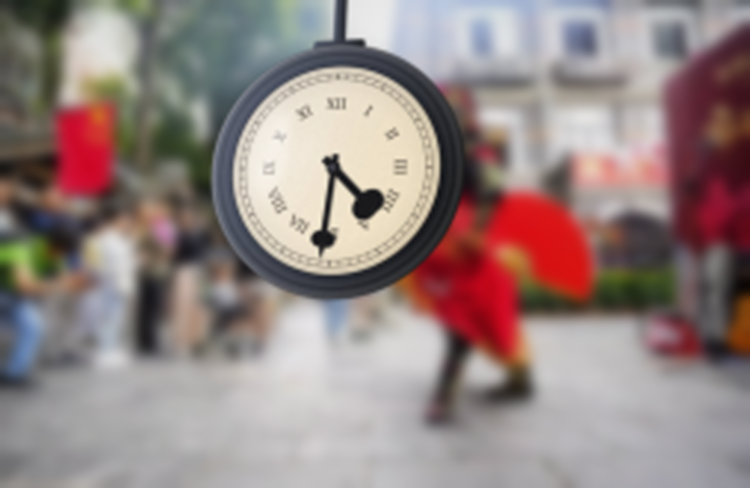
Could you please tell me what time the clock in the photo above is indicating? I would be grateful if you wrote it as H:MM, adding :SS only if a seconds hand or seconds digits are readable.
4:31
